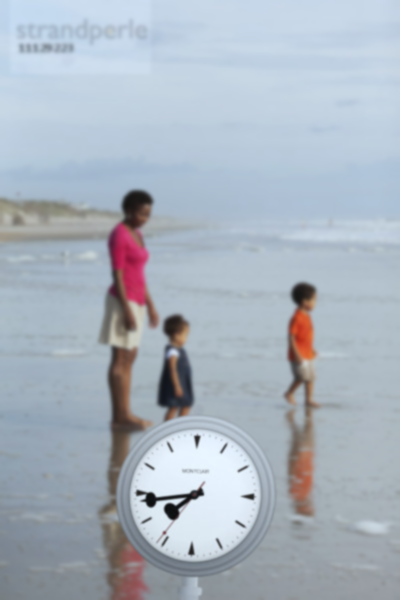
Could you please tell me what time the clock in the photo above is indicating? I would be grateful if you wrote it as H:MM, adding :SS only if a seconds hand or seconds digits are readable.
7:43:36
